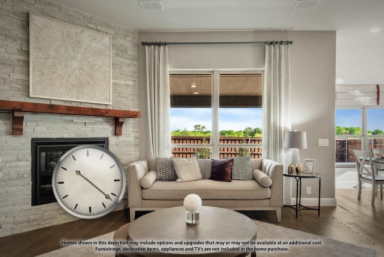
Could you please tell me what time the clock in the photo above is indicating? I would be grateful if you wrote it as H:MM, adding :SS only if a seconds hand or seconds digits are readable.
10:22
